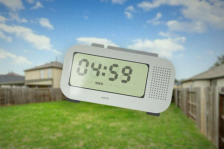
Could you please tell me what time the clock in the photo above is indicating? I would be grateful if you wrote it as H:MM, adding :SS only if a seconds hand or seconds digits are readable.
4:59
